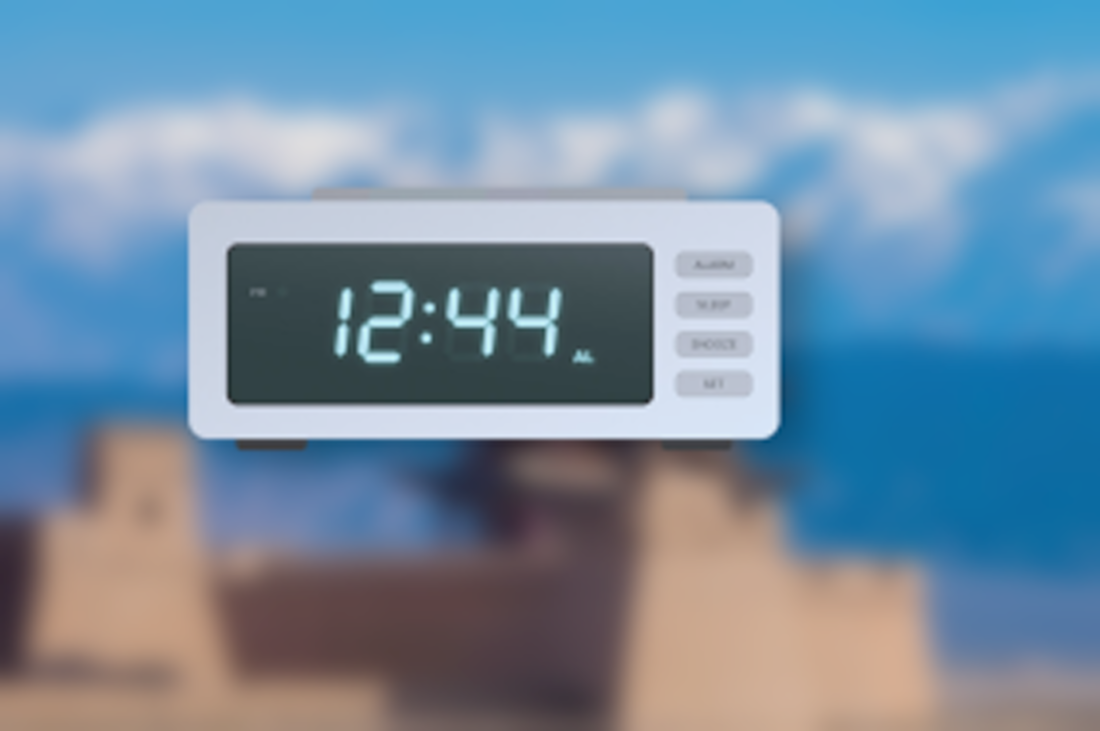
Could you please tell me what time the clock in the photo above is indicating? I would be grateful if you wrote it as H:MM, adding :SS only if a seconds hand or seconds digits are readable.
12:44
